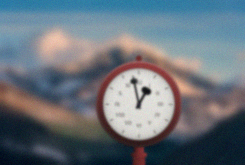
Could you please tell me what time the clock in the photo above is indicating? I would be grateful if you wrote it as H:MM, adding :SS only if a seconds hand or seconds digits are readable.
12:58
